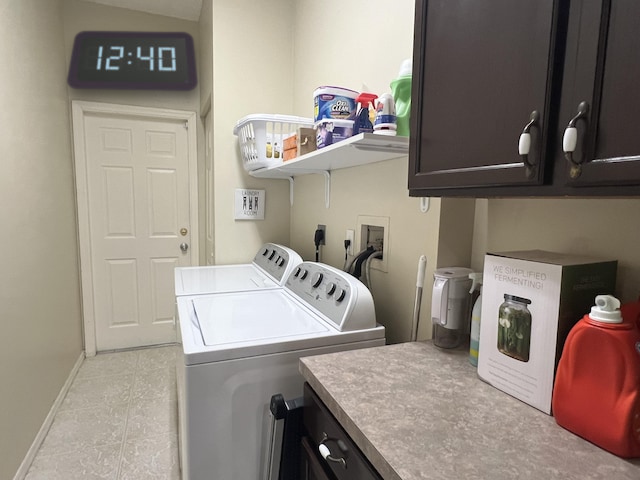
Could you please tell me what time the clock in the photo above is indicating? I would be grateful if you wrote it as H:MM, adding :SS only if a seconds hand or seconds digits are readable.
12:40
